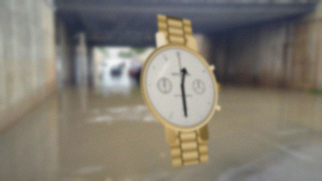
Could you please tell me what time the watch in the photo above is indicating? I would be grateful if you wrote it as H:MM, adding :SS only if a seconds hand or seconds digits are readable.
12:30
